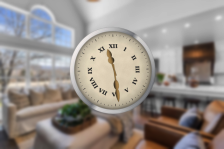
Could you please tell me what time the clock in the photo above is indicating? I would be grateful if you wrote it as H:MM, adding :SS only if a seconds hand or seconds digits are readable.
11:29
